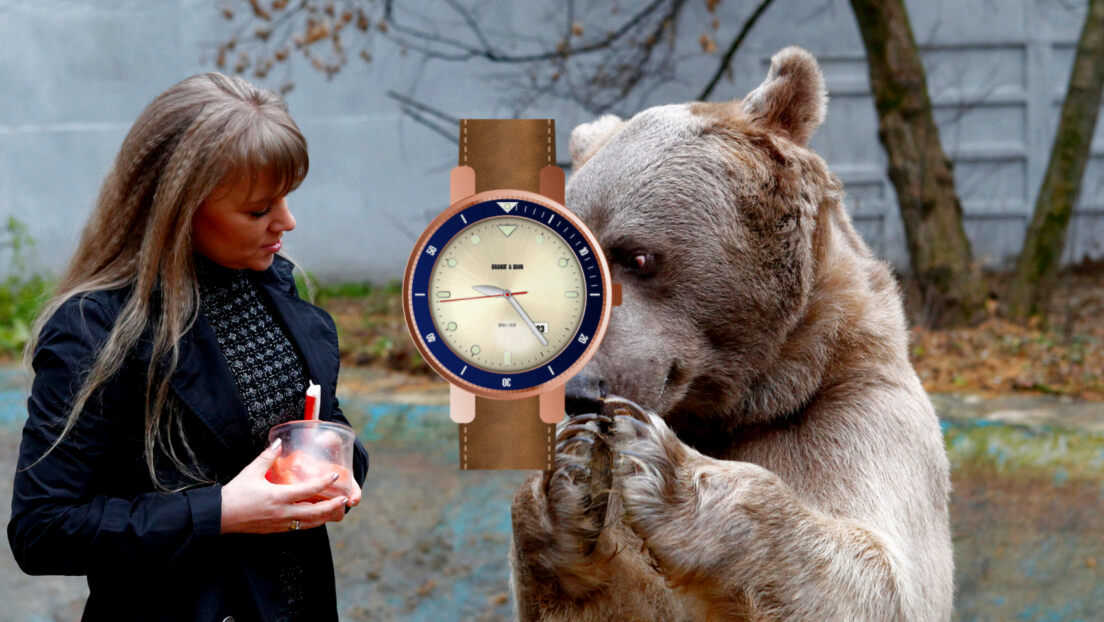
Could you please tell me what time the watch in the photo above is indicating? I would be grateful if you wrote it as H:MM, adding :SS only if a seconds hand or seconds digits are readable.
9:23:44
